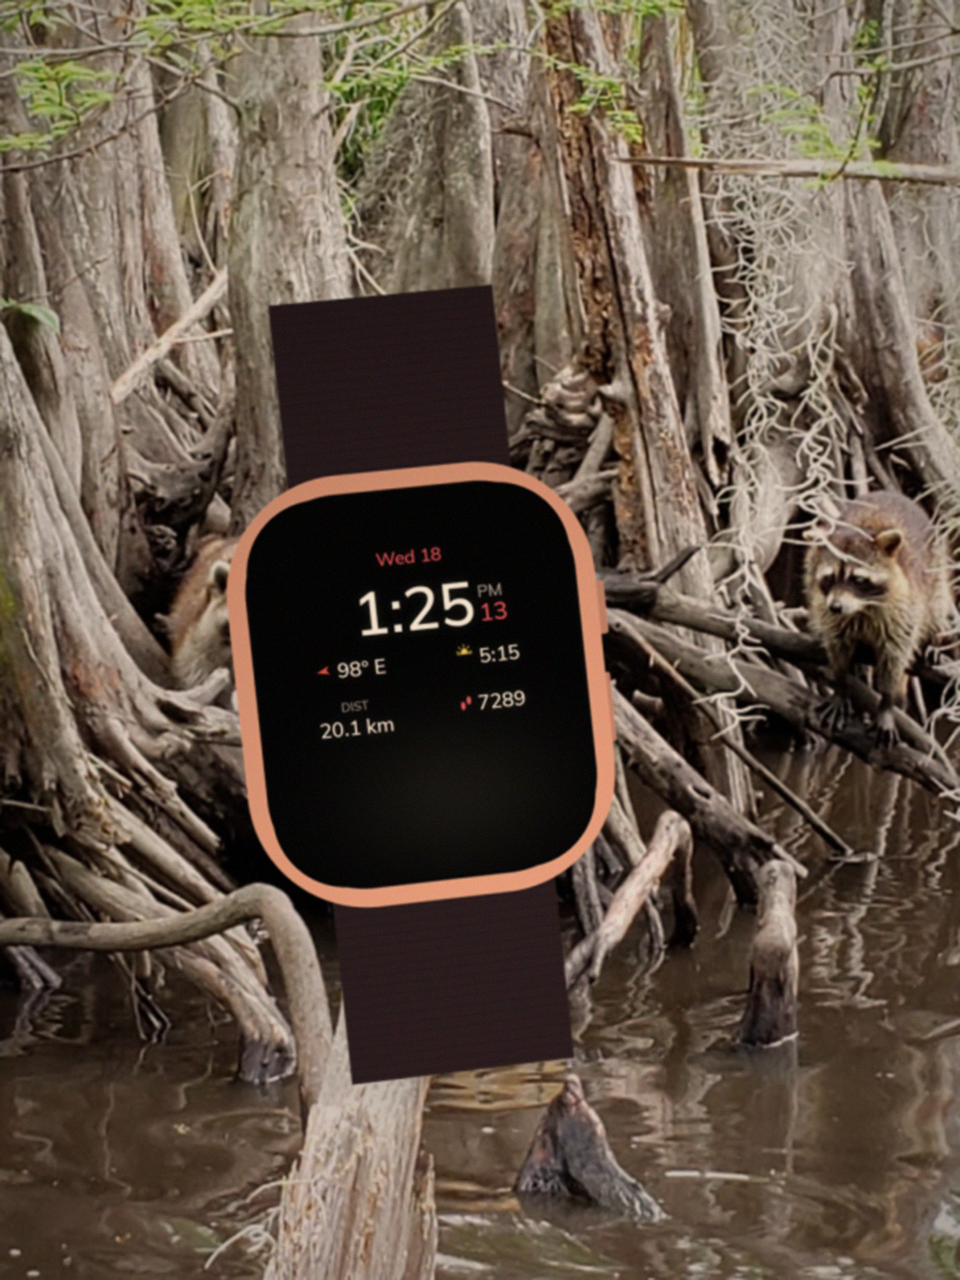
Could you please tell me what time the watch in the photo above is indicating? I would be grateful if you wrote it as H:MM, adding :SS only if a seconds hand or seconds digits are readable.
1:25:13
